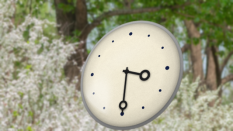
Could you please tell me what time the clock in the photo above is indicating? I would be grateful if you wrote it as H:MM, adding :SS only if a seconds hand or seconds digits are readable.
3:30
